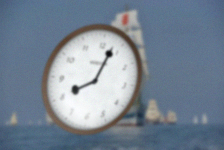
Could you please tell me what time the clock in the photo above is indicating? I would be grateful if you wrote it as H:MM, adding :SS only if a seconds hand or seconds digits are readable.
8:03
